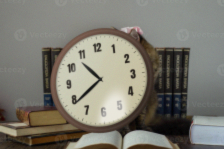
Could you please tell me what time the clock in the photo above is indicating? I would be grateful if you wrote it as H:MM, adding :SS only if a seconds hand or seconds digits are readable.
10:39
